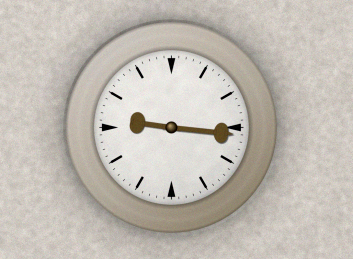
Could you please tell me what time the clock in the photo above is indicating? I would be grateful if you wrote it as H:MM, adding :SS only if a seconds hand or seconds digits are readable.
9:16
